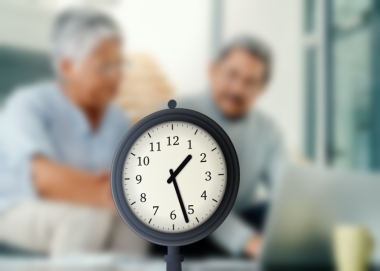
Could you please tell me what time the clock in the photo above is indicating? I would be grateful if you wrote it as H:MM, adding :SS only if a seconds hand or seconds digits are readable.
1:27
